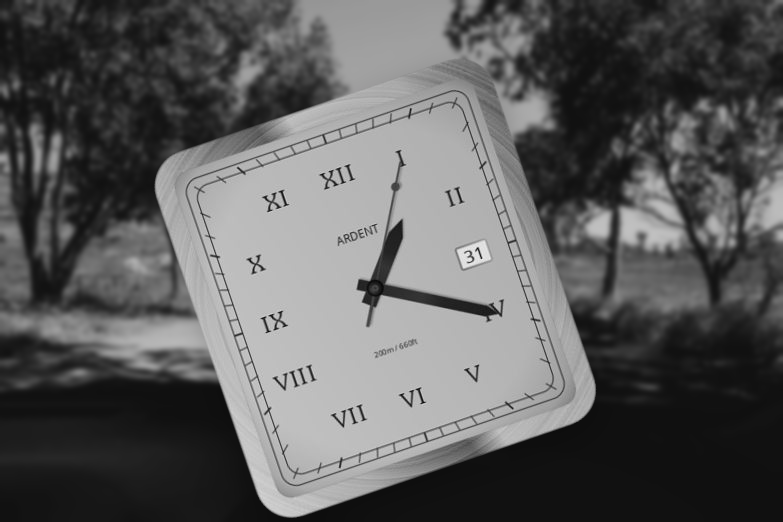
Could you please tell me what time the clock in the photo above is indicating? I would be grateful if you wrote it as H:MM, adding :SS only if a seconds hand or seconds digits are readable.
1:20:05
